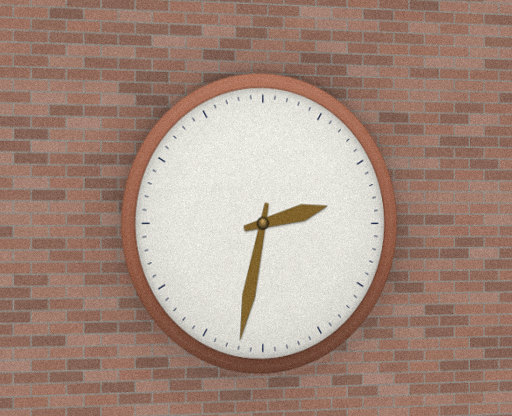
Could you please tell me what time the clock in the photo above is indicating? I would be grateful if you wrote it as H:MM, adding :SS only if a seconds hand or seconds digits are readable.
2:32
